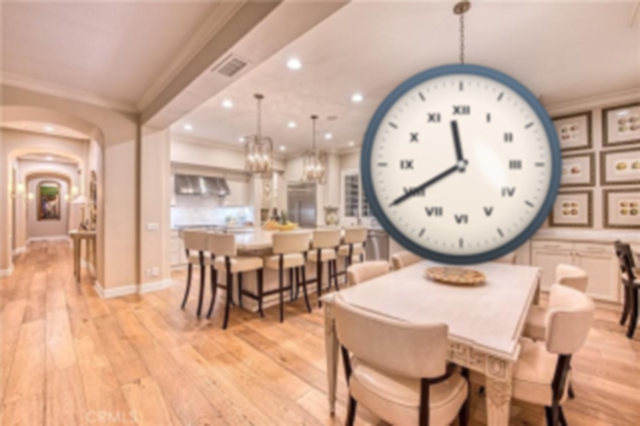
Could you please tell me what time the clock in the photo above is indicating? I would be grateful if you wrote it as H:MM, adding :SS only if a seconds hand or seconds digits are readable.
11:40
